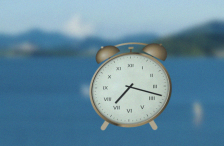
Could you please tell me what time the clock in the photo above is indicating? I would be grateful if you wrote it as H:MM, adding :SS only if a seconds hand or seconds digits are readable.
7:18
